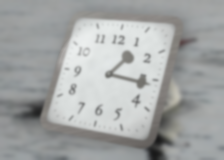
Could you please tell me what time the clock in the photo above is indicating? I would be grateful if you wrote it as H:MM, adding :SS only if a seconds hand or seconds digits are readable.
1:16
